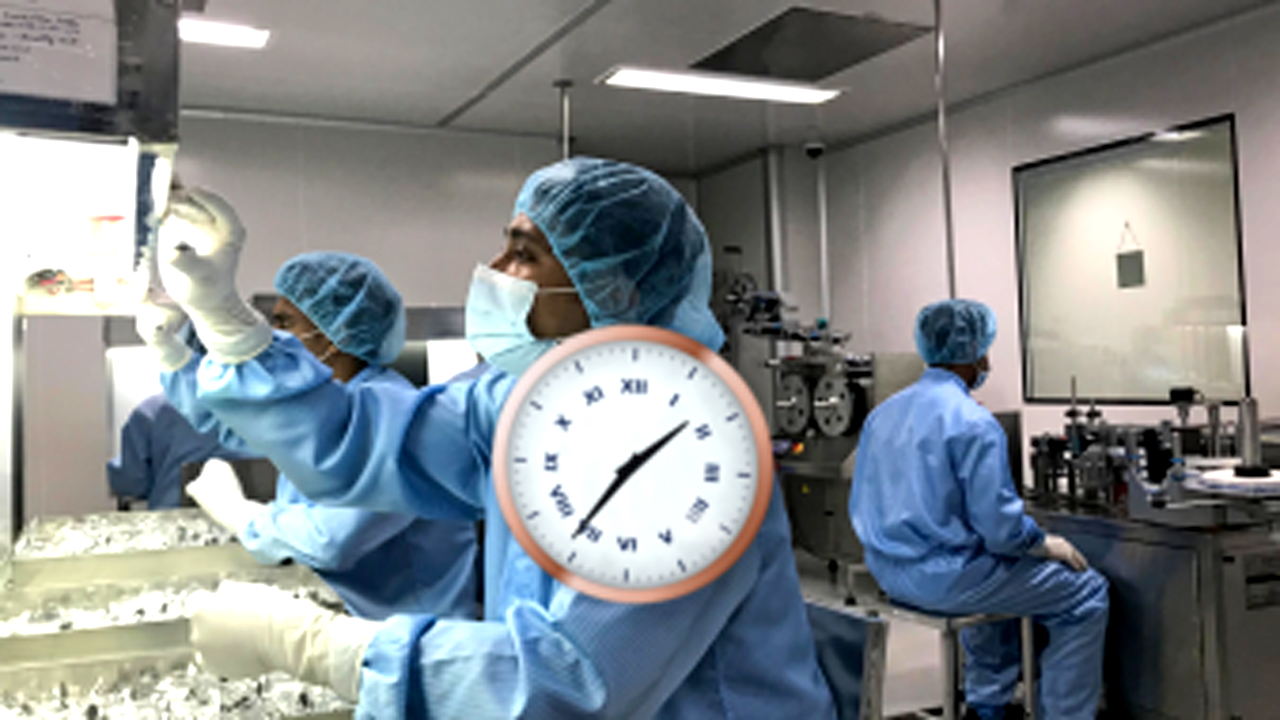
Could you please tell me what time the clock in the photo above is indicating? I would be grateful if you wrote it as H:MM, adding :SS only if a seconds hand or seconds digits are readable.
1:36
